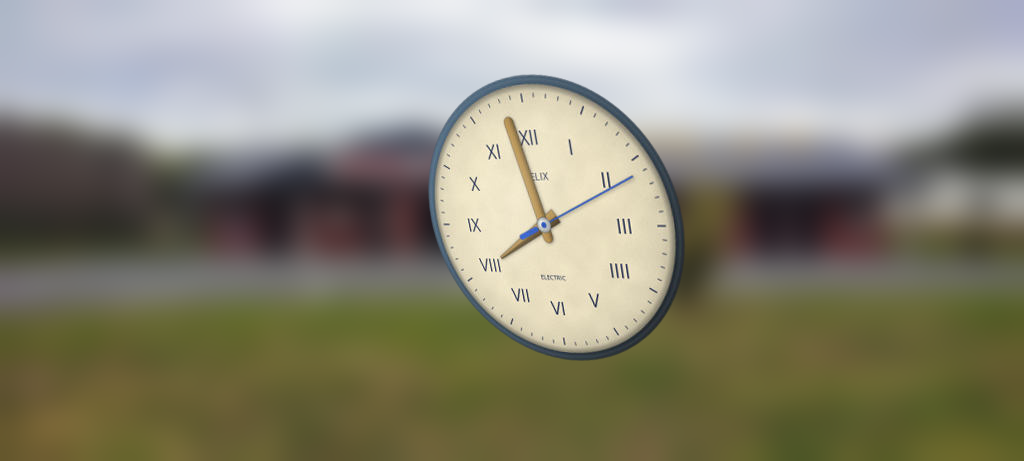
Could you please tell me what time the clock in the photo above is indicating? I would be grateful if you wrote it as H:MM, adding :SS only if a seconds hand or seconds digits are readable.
7:58:11
